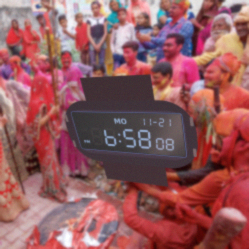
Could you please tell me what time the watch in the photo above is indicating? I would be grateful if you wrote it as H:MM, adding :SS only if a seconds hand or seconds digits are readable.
6:58:08
